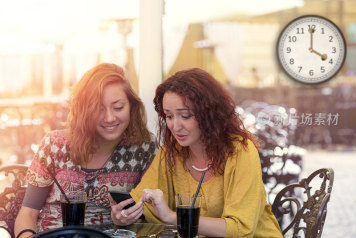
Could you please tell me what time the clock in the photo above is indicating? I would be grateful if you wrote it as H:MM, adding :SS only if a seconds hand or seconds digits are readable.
4:00
